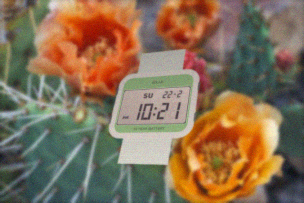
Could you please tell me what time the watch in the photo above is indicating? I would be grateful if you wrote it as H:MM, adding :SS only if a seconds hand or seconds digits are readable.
10:21
